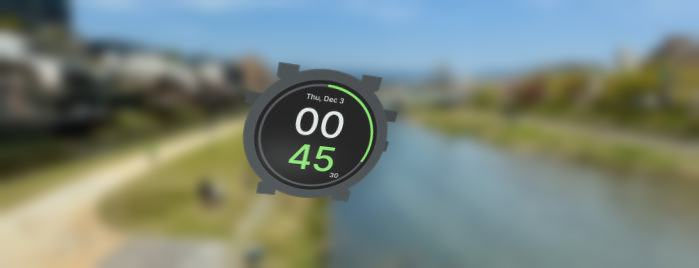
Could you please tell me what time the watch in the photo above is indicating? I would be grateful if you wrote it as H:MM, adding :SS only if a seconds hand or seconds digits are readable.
0:45:30
